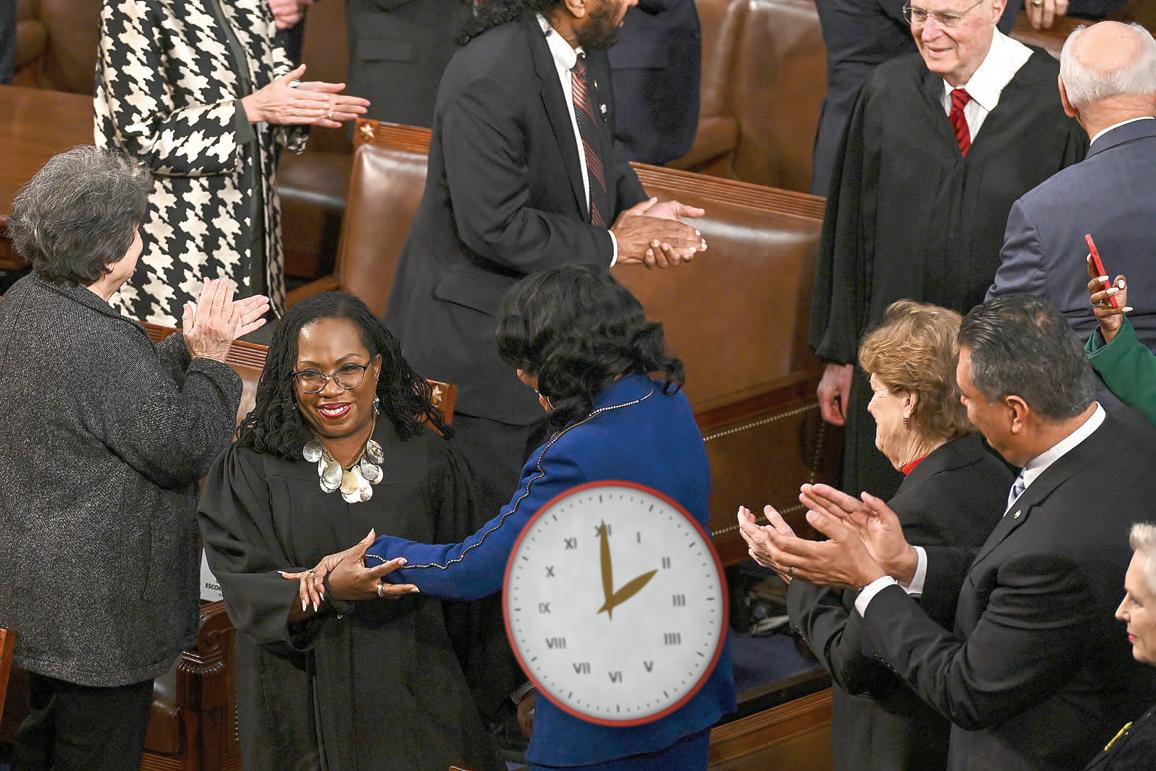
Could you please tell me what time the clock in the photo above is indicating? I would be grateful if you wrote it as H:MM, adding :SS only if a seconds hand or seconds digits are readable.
2:00
